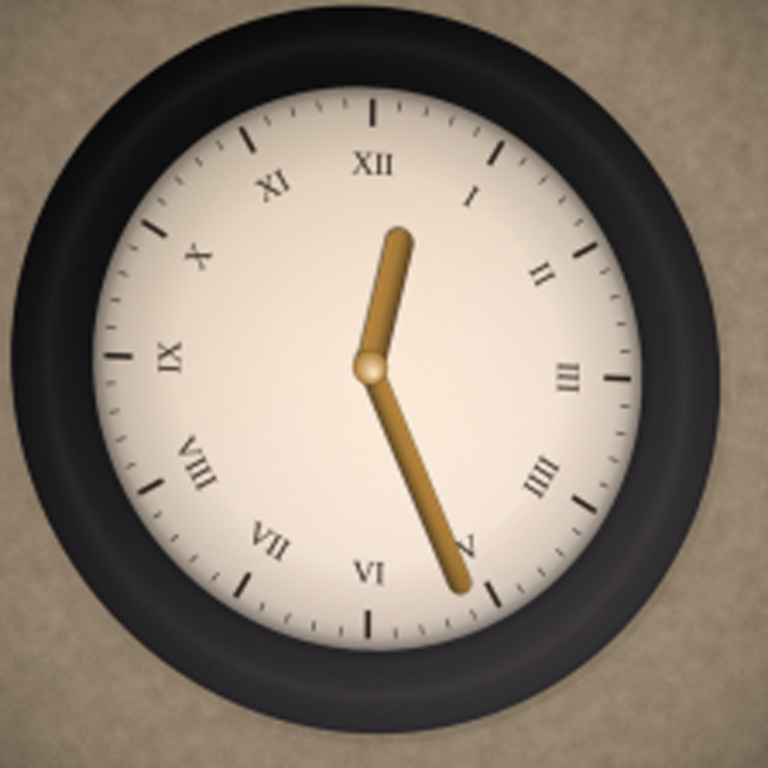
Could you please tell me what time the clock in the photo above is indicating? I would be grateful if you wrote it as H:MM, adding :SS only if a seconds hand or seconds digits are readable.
12:26
